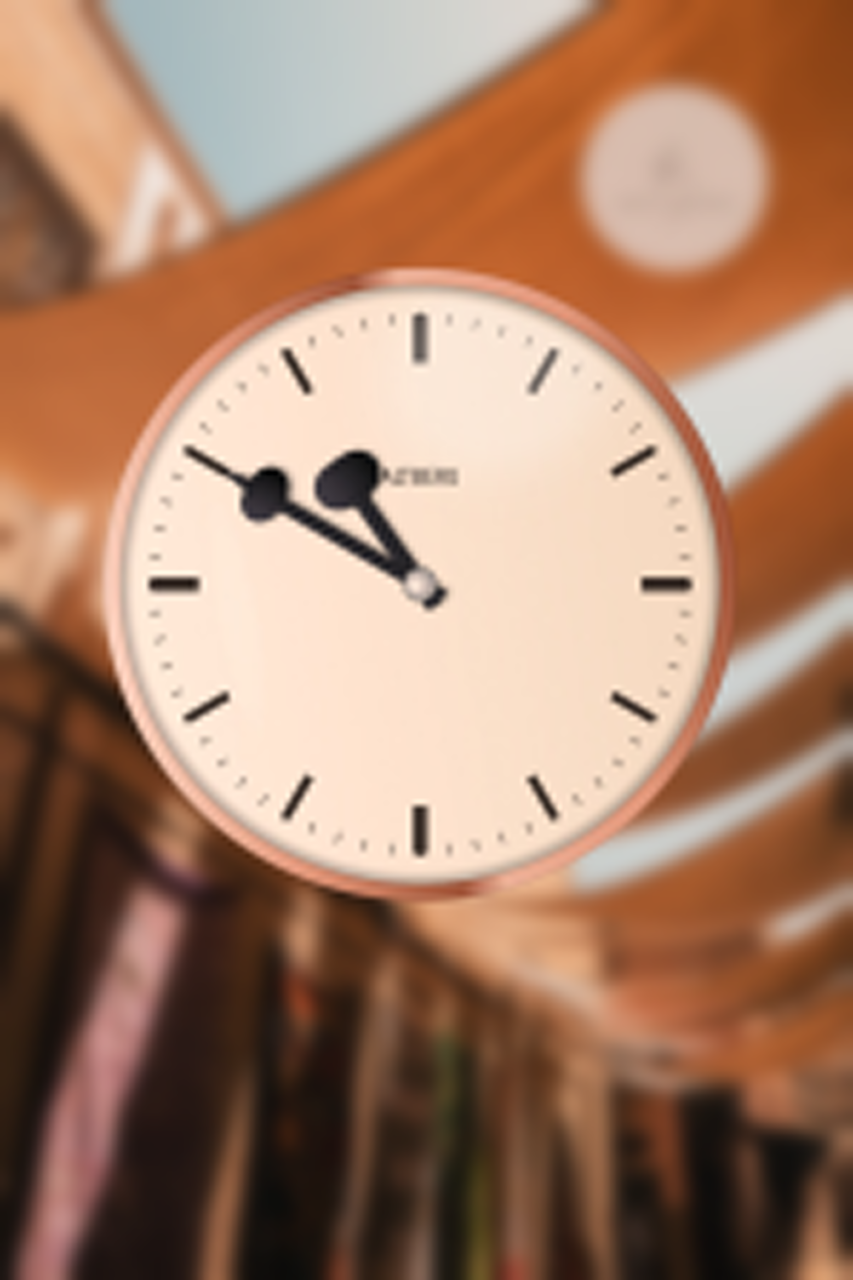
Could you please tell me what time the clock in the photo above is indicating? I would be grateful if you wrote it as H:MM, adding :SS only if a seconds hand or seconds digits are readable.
10:50
